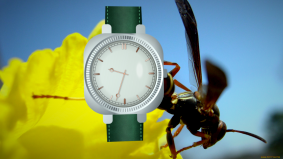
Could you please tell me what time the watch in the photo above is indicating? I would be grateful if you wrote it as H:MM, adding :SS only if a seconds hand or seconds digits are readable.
9:33
